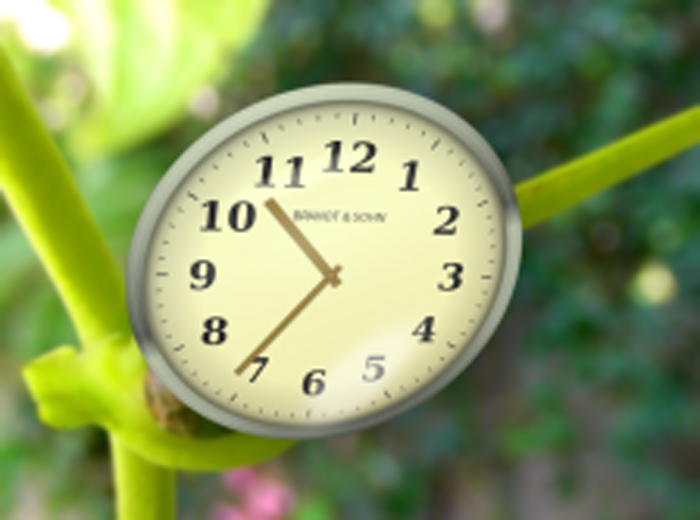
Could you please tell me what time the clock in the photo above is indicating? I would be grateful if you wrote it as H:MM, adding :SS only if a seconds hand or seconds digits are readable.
10:36
